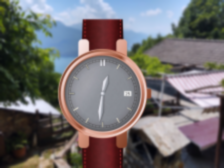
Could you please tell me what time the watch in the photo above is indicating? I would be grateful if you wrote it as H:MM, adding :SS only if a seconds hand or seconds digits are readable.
12:31
